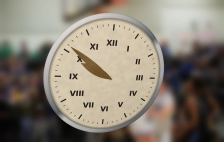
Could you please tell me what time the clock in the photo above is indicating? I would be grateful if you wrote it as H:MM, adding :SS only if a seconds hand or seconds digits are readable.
9:51
